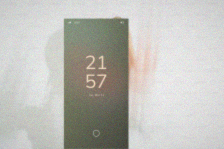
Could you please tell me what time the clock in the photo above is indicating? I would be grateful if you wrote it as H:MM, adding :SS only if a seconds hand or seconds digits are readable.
21:57
